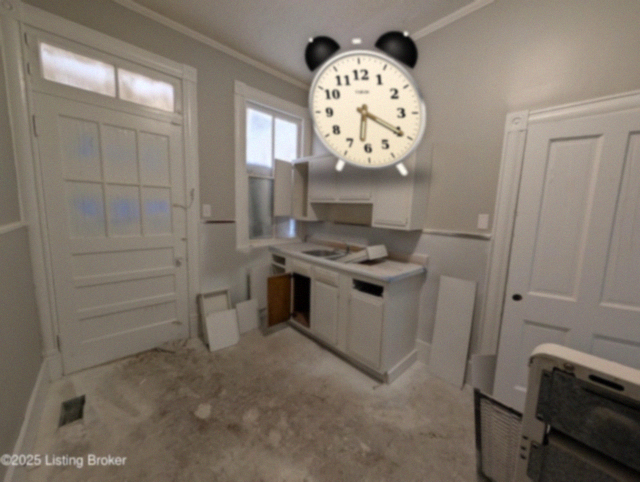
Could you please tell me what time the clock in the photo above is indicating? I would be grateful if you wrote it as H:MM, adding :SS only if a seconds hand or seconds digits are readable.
6:20
